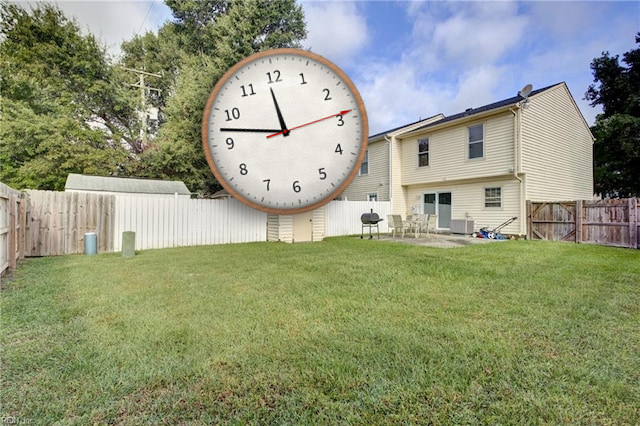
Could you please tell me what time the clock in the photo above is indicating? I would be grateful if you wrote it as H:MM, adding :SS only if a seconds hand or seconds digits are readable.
11:47:14
